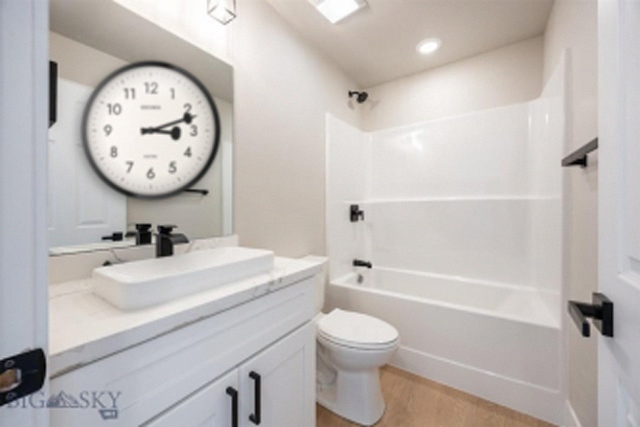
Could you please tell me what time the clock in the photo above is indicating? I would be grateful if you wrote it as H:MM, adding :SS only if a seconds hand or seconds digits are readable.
3:12
